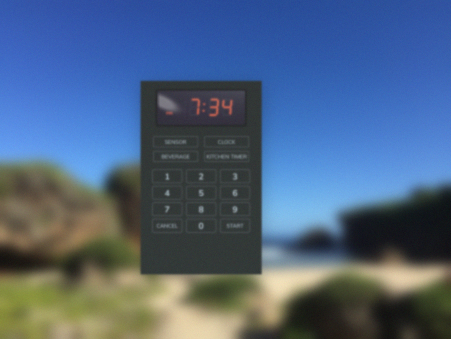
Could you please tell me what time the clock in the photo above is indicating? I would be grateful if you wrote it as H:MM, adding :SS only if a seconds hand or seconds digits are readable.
7:34
